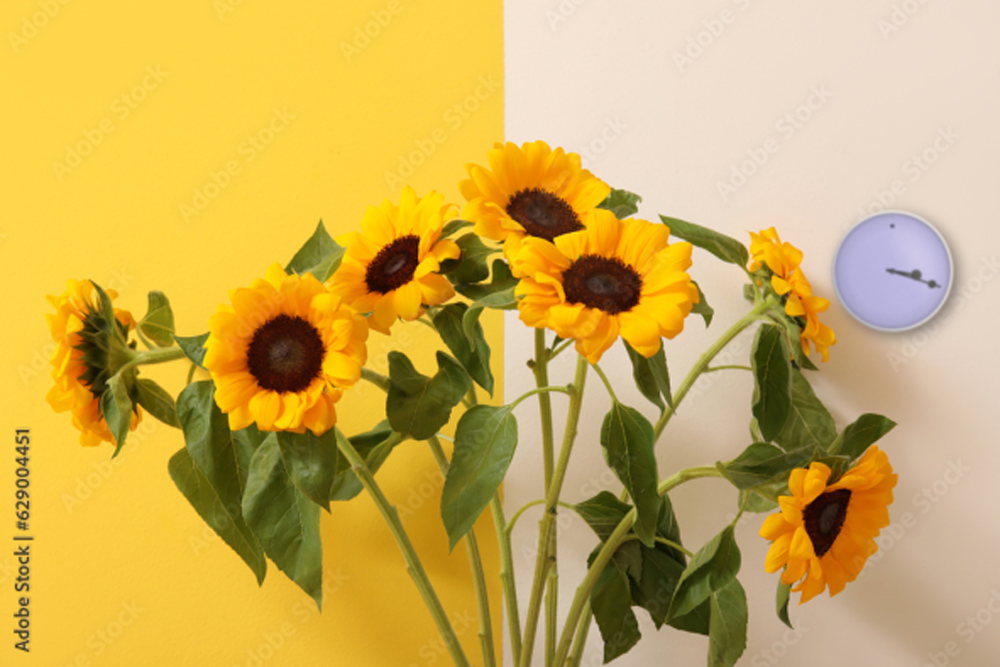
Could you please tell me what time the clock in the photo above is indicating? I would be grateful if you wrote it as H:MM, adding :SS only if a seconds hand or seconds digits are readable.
3:18
